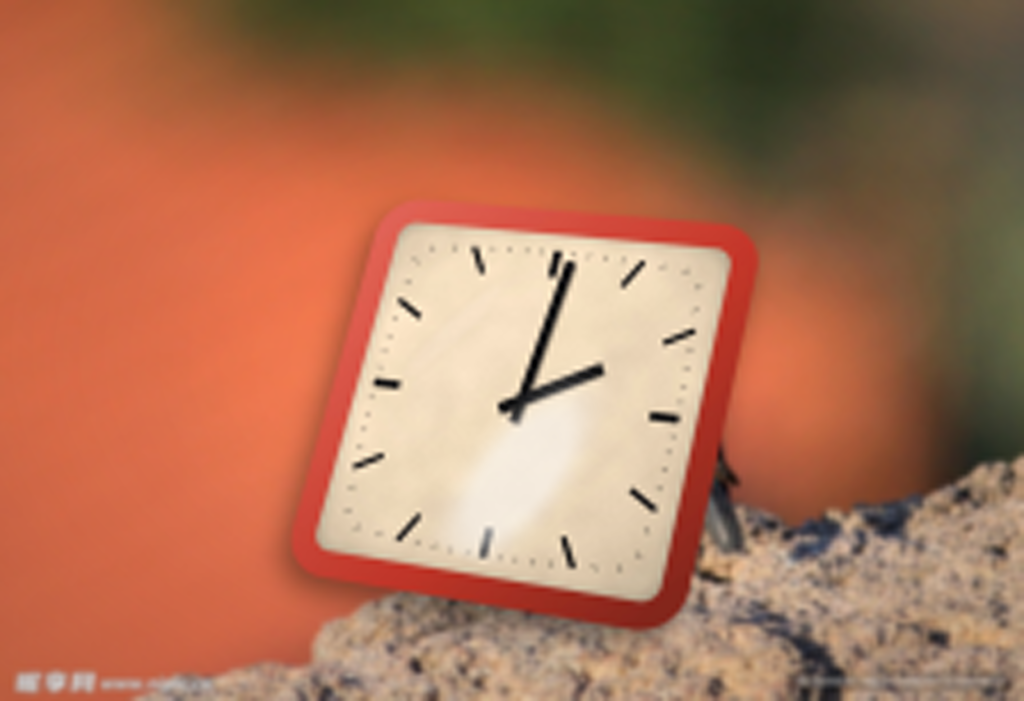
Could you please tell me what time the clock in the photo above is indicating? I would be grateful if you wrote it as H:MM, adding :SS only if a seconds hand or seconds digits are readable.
2:01
